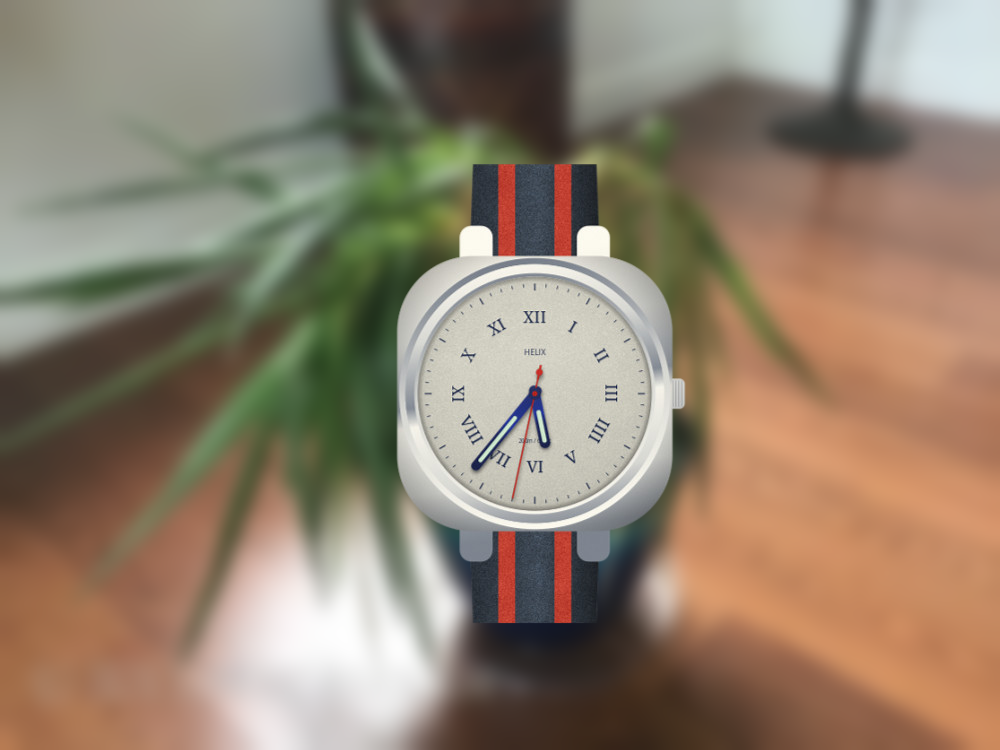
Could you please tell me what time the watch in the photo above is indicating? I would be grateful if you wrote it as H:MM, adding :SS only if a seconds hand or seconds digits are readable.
5:36:32
